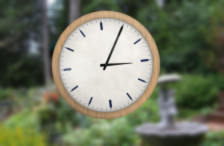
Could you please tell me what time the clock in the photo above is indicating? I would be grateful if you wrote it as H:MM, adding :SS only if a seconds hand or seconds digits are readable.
3:05
